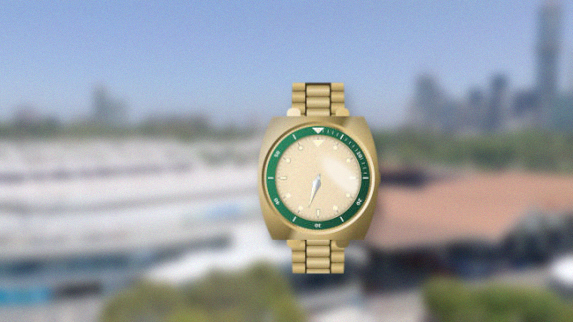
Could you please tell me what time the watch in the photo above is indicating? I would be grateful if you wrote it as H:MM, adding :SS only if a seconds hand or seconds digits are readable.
6:33
